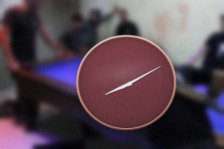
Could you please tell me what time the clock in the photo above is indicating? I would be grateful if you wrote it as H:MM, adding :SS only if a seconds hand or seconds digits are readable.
8:10
